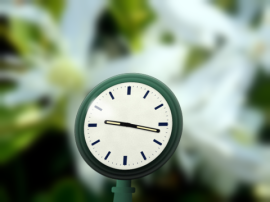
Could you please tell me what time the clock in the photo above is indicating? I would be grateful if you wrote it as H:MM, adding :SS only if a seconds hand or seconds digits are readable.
9:17
